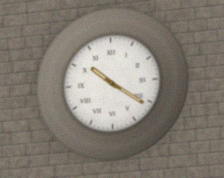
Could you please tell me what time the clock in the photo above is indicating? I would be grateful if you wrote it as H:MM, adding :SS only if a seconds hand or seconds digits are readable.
10:21
